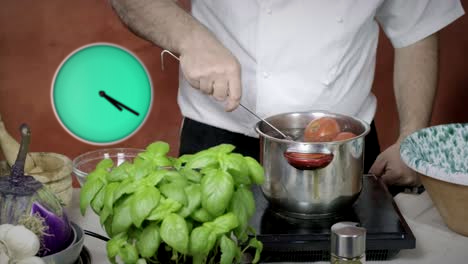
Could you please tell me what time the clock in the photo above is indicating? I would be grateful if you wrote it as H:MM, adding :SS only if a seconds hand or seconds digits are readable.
4:20
